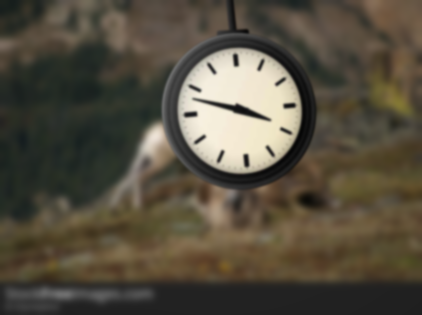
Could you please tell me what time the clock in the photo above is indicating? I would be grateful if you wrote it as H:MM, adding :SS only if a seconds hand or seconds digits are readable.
3:48
